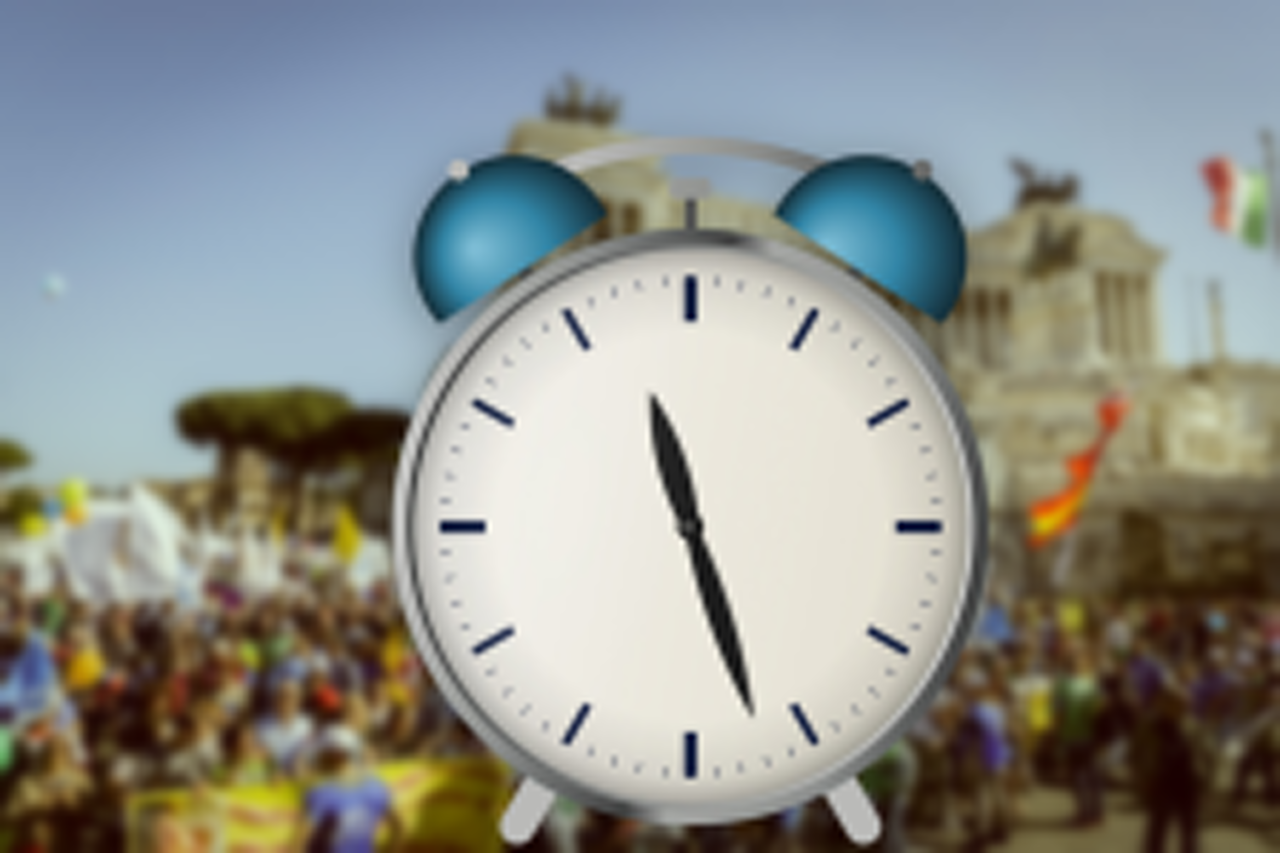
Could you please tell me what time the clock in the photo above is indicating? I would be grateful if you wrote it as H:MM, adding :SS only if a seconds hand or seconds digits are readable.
11:27
